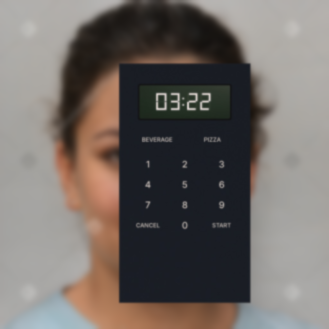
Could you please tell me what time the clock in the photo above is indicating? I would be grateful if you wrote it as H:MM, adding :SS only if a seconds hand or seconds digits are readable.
3:22
